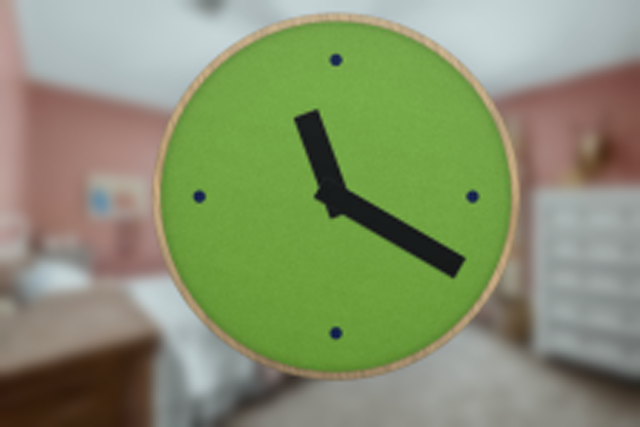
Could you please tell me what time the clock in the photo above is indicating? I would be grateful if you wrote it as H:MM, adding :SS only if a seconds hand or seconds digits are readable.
11:20
